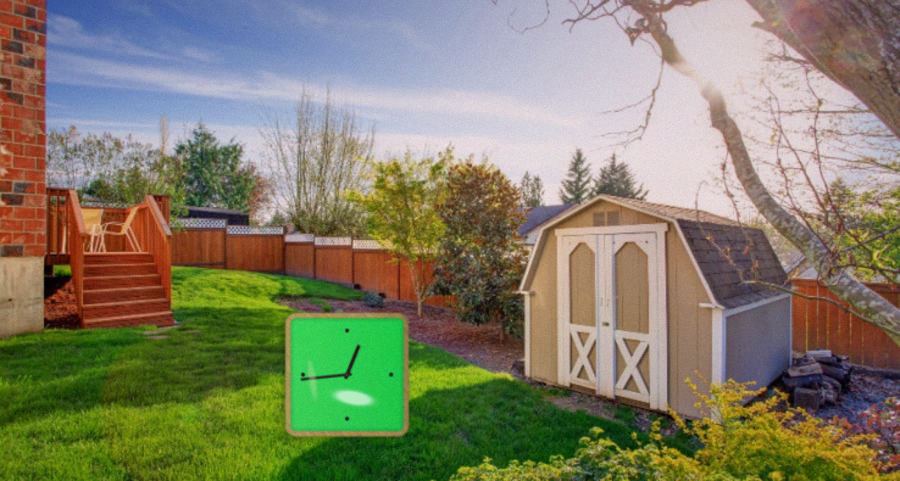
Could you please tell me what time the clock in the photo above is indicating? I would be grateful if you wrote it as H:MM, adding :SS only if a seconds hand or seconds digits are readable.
12:44
